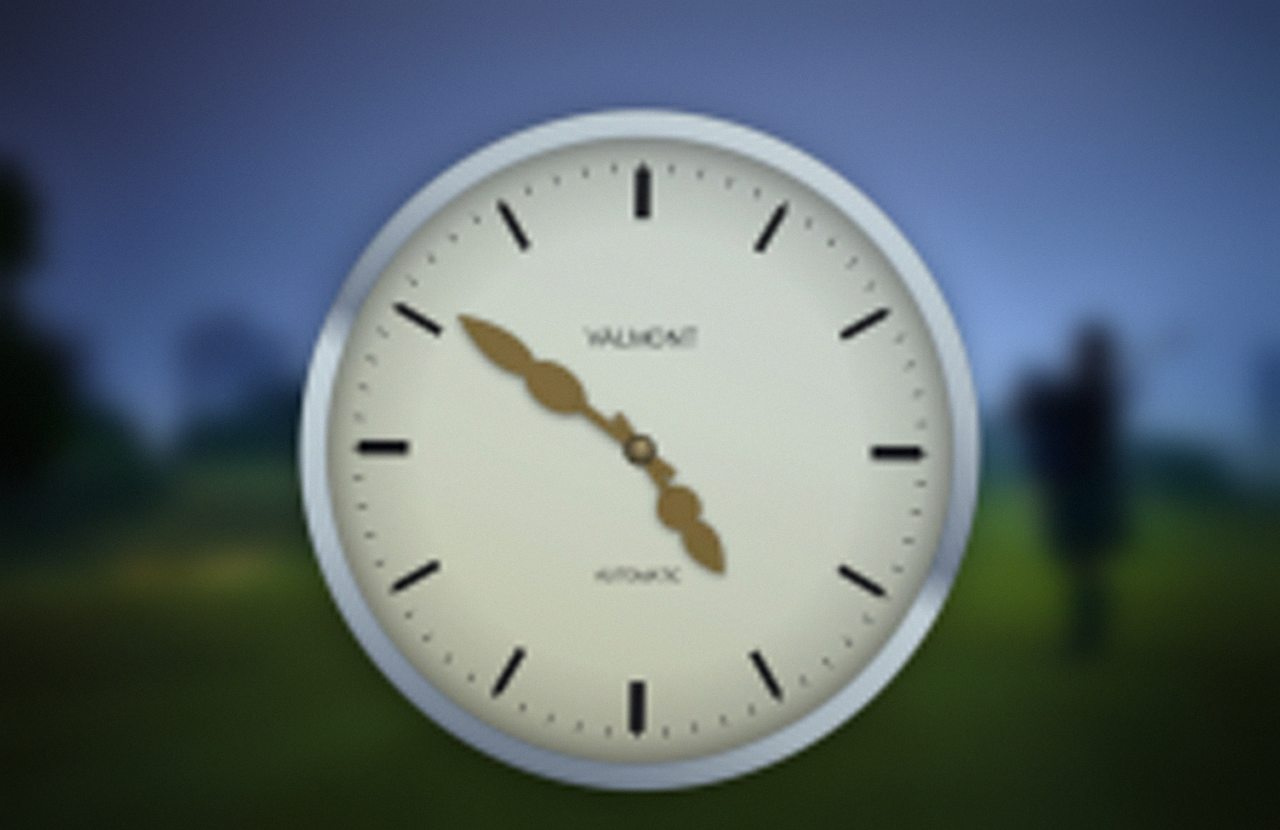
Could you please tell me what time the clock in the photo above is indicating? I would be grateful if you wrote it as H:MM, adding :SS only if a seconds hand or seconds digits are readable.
4:51
